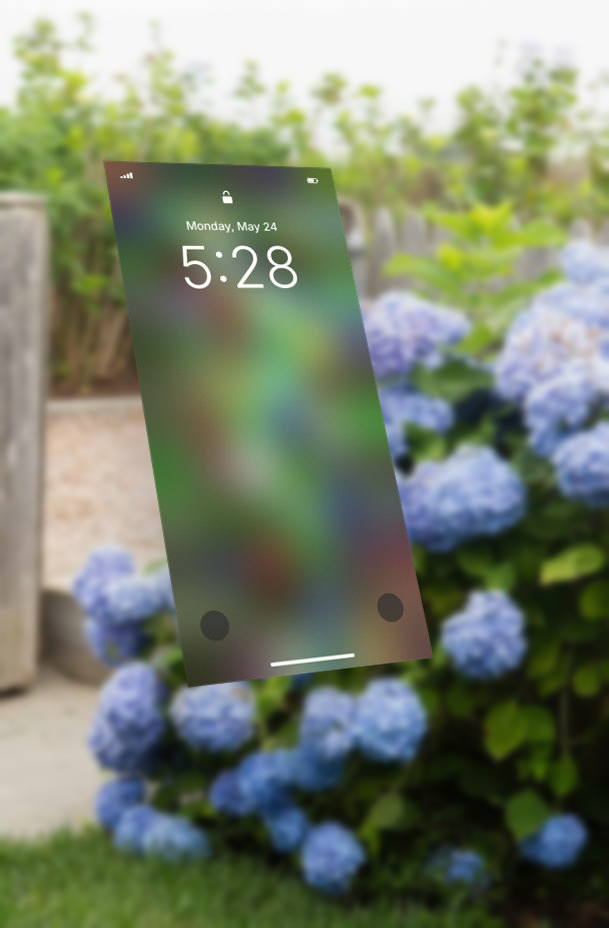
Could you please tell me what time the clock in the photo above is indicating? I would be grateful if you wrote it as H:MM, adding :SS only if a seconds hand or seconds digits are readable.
5:28
